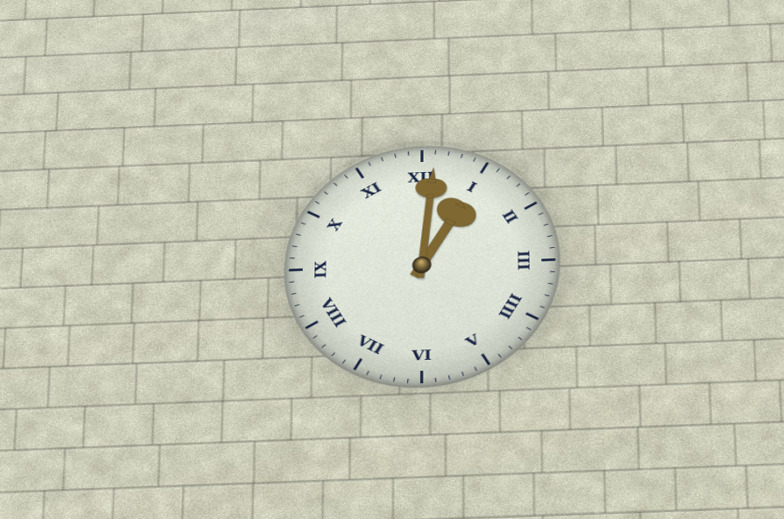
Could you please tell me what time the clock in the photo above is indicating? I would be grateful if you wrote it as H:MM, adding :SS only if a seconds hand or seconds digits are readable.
1:01
